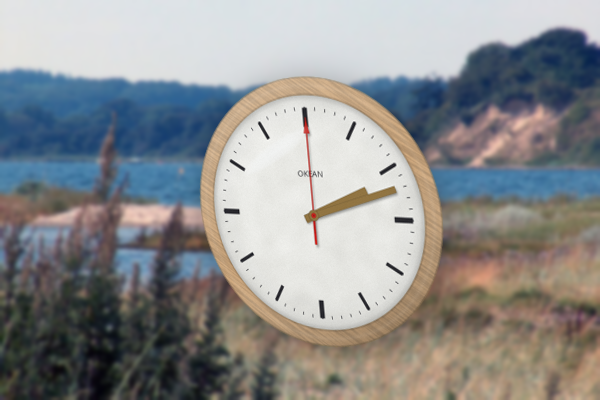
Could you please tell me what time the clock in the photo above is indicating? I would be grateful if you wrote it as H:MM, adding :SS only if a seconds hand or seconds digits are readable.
2:12:00
